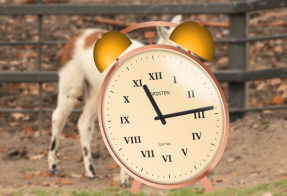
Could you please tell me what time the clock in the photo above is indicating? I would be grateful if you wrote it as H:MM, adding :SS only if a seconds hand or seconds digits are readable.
11:14
